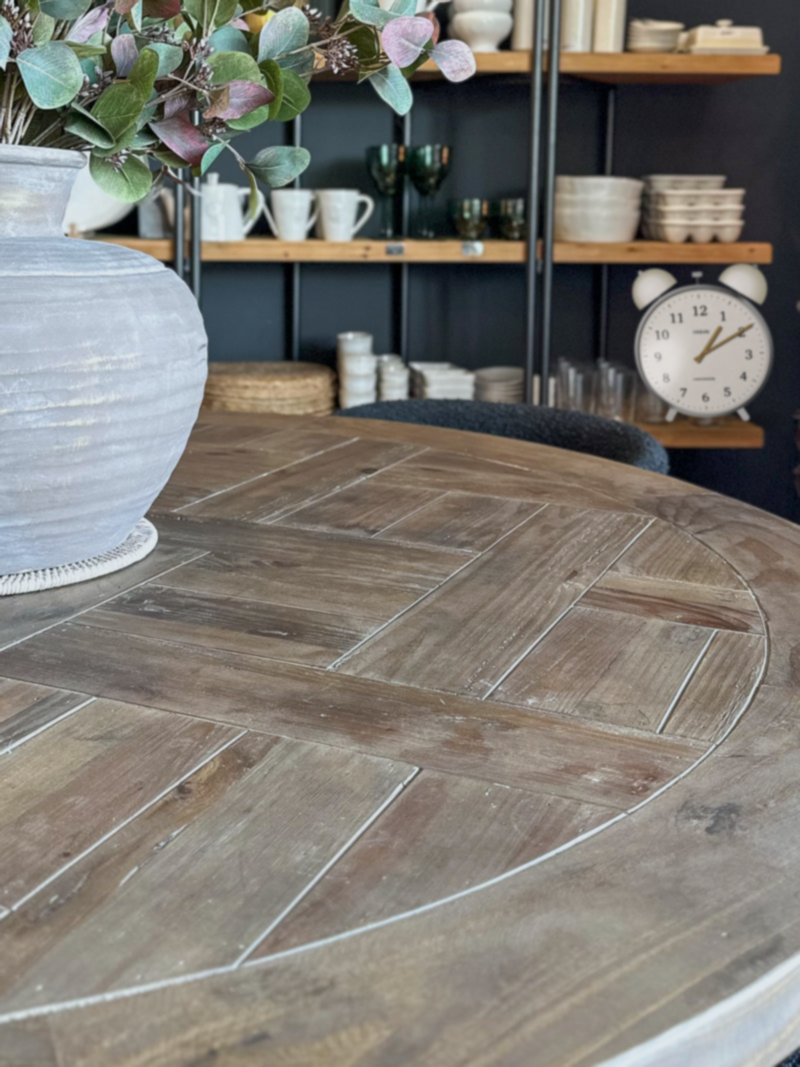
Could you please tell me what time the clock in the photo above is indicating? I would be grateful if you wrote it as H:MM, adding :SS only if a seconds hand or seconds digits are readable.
1:10
